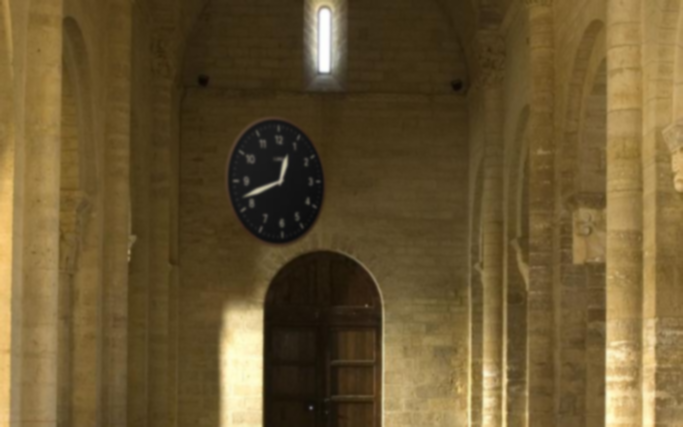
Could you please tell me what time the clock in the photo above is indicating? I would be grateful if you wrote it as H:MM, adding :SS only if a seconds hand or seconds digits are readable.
12:42
